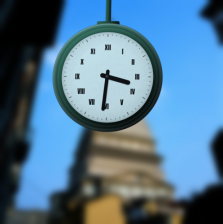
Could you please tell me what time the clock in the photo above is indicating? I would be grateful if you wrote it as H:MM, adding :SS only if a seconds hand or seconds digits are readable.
3:31
